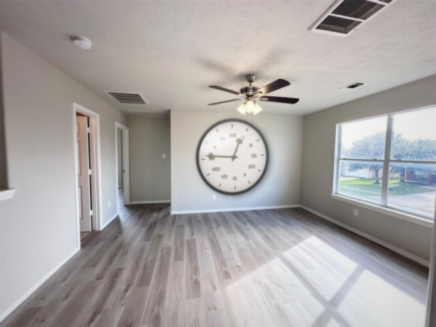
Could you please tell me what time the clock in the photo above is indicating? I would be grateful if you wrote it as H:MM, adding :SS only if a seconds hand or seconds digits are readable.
12:46
